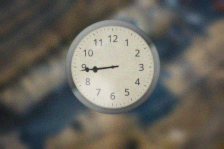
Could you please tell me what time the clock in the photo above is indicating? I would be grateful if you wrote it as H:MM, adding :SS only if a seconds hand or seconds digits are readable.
8:44
